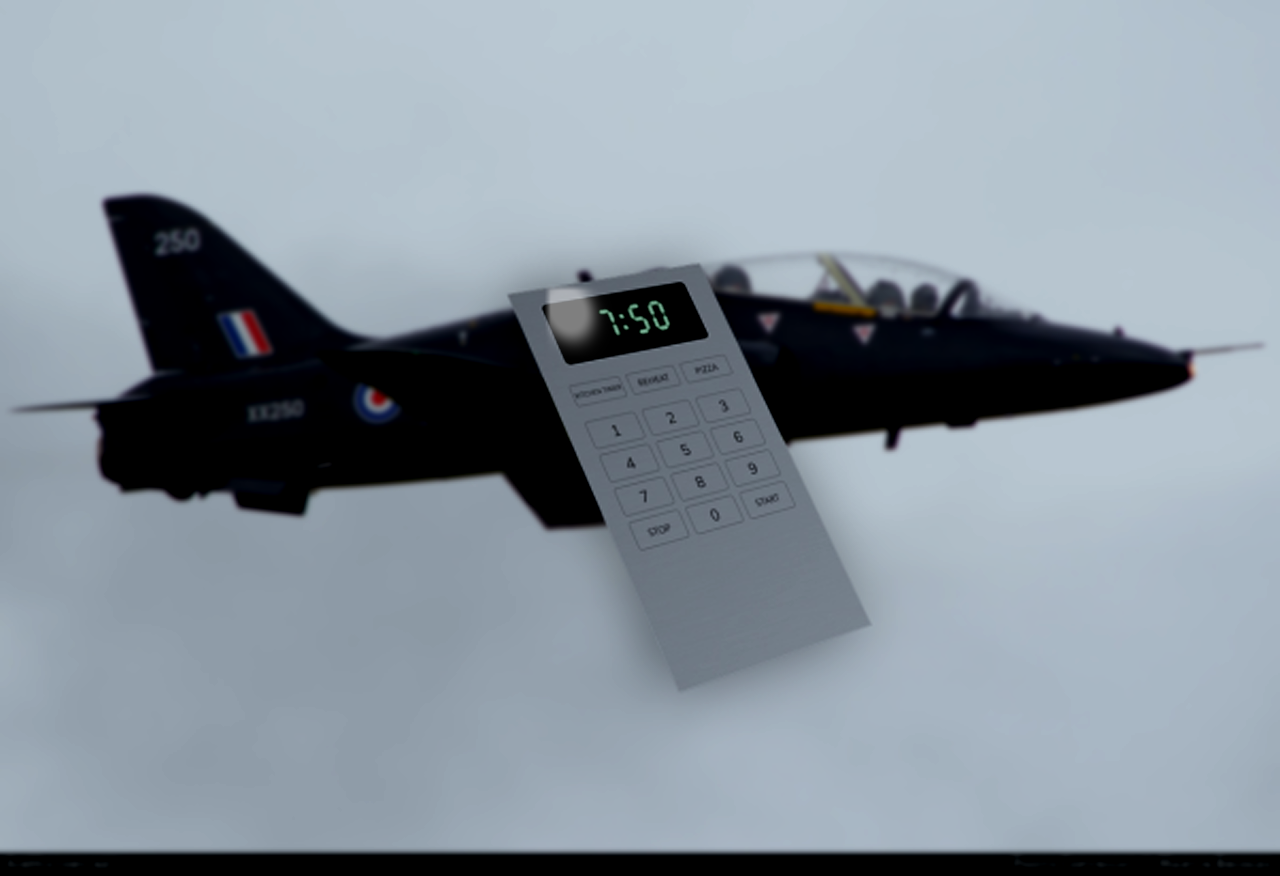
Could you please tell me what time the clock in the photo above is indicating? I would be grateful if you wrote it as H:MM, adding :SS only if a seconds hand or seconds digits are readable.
7:50
